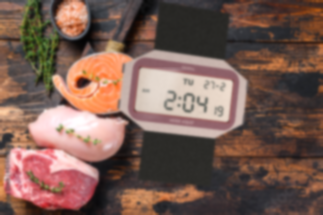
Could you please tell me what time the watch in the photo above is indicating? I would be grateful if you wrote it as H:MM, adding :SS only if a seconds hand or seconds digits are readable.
2:04
